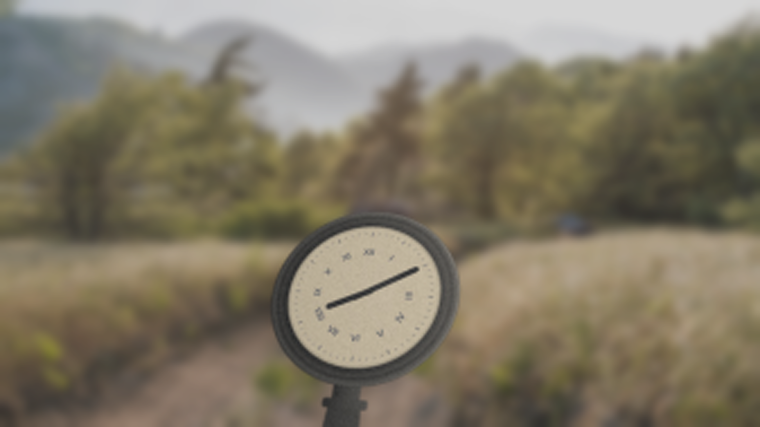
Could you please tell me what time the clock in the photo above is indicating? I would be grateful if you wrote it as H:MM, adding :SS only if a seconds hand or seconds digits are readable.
8:10
